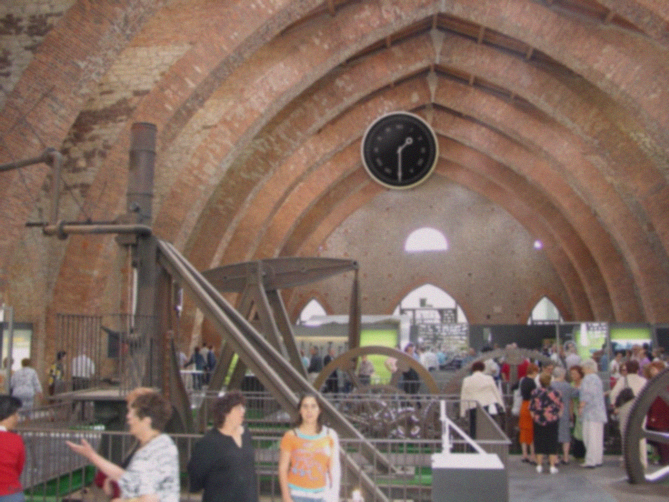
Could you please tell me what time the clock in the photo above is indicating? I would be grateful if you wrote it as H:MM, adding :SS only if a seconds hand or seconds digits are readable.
1:30
